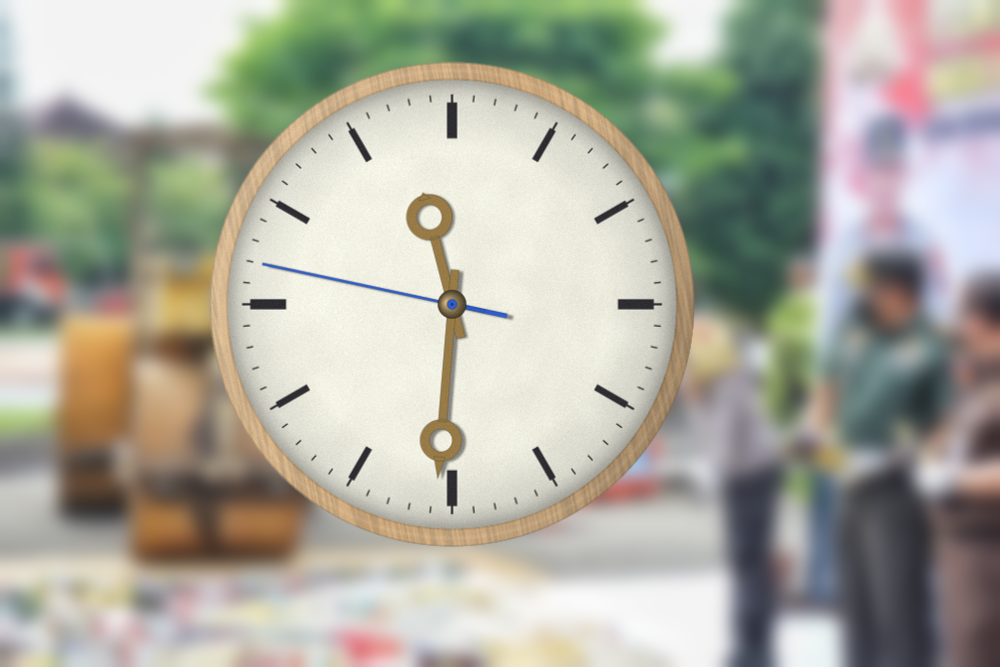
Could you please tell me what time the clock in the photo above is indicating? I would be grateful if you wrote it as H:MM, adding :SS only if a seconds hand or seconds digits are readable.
11:30:47
